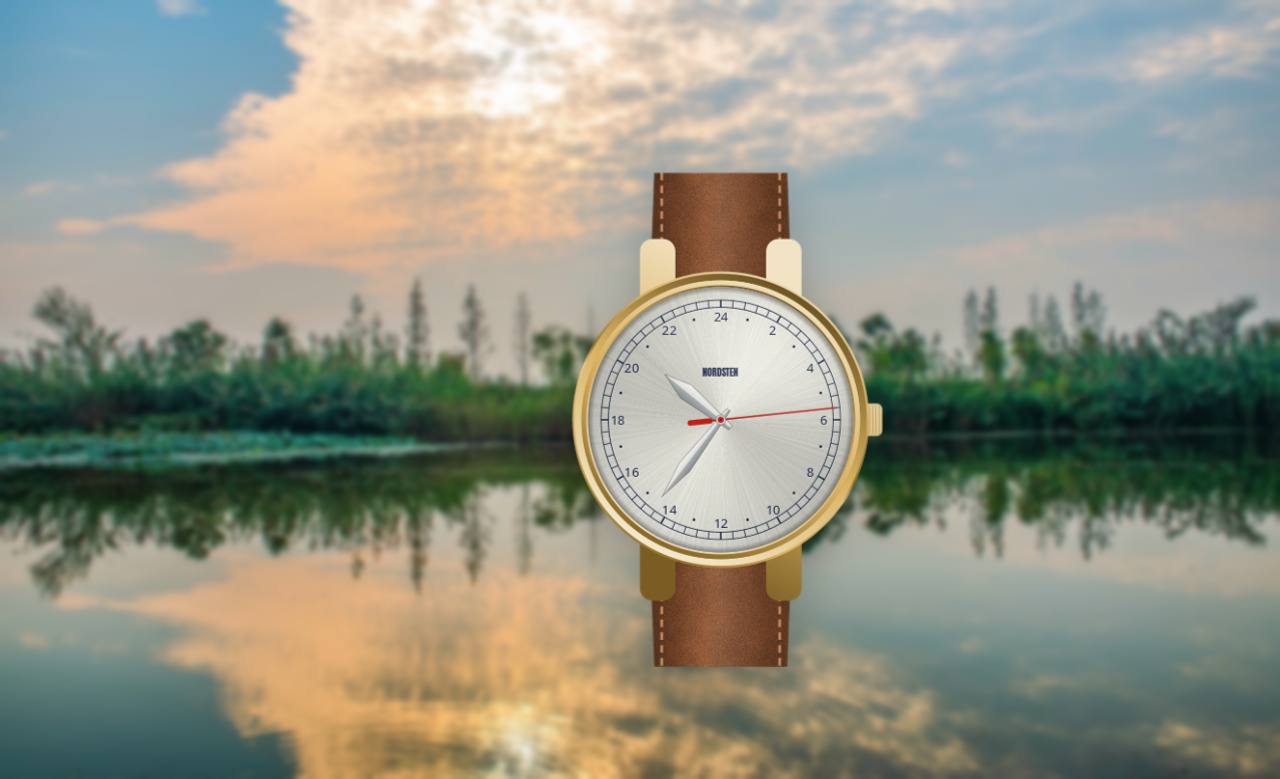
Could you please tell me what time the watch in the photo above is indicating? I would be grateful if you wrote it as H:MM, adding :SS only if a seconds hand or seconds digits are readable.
20:36:14
